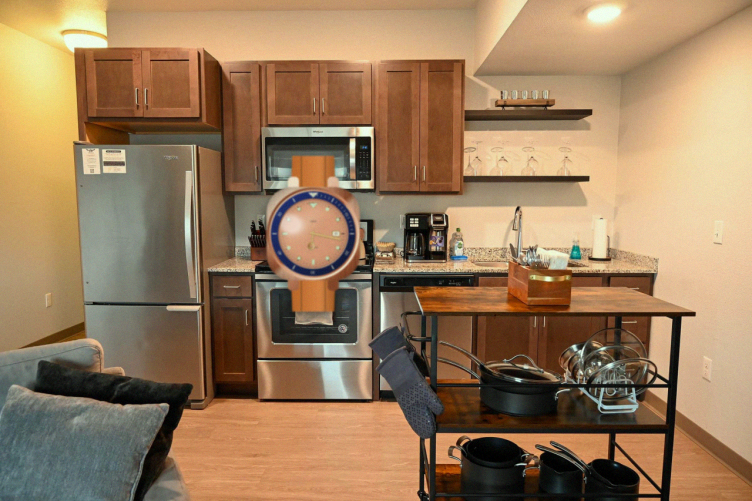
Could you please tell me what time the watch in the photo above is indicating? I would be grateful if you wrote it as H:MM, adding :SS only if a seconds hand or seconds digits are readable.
6:17
